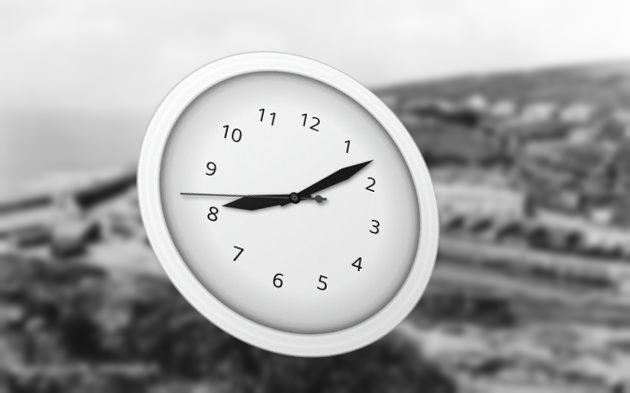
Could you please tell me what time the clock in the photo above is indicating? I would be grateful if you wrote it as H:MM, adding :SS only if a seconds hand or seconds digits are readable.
8:07:42
